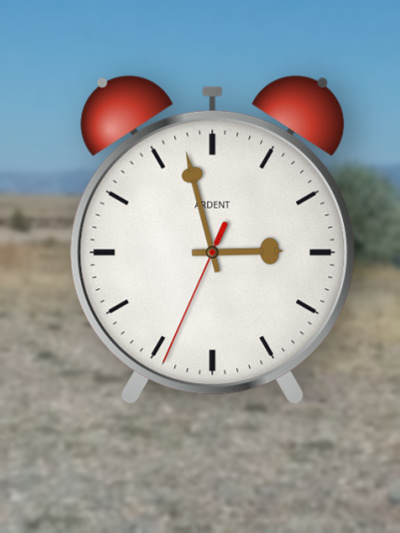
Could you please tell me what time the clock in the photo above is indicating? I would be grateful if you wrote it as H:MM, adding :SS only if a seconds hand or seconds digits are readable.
2:57:34
